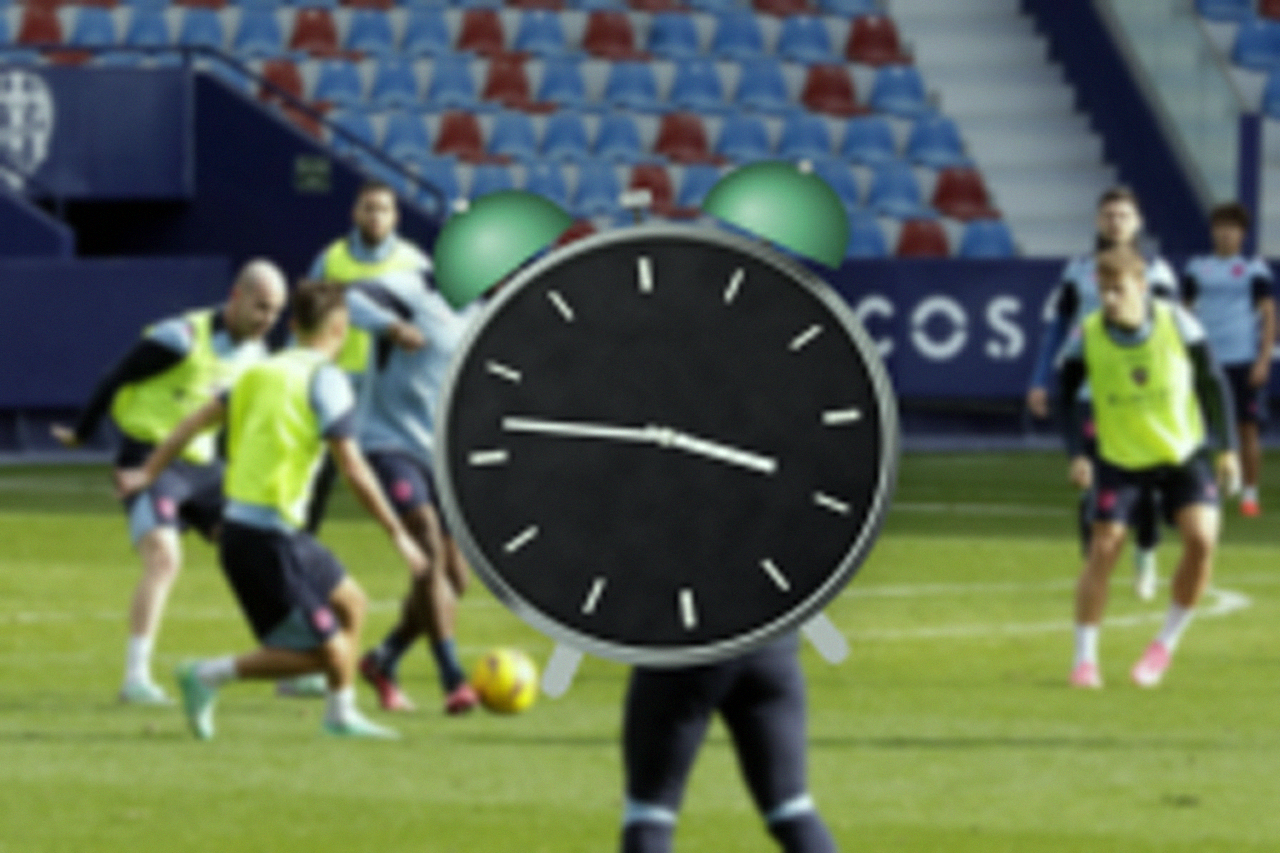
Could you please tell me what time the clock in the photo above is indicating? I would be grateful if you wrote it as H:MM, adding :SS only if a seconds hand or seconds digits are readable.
3:47
